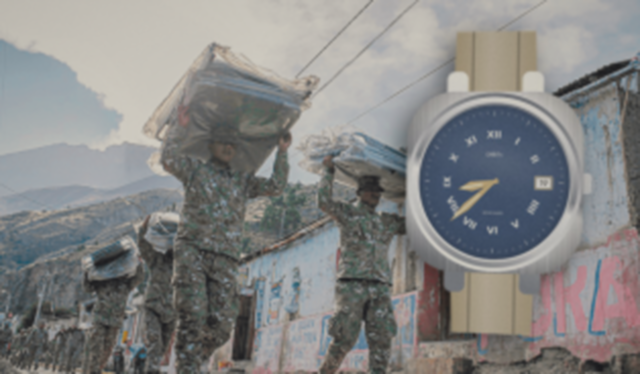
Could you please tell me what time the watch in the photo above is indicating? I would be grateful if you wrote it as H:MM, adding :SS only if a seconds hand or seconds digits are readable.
8:38
